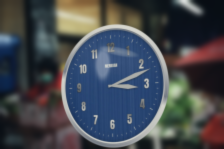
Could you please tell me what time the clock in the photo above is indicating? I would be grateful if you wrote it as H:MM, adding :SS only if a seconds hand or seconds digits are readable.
3:12
